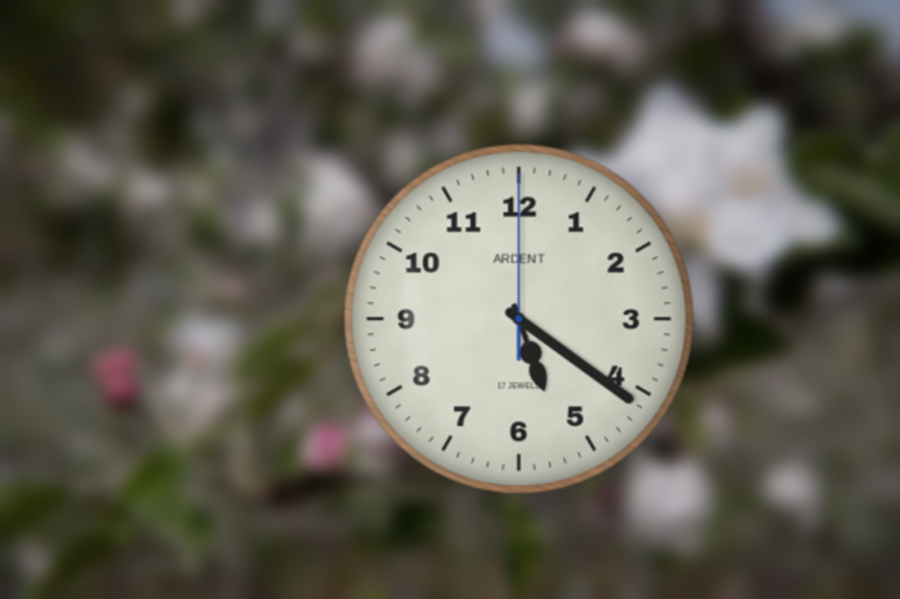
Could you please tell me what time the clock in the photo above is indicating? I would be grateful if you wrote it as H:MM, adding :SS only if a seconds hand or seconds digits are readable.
5:21:00
